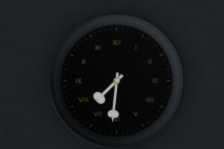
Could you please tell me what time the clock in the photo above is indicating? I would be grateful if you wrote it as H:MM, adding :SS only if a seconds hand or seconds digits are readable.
7:31
